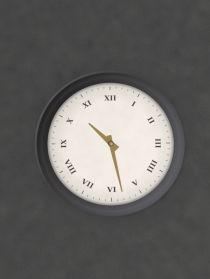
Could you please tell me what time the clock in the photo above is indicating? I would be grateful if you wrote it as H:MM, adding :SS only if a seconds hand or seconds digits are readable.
10:28
